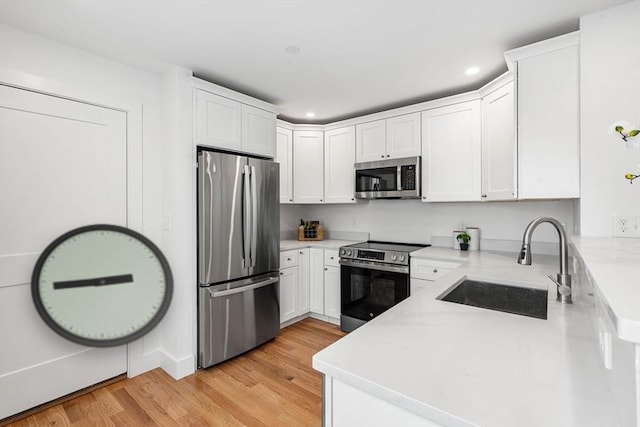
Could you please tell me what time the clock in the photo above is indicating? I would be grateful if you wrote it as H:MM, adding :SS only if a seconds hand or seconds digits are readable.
2:44
